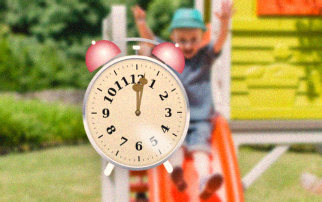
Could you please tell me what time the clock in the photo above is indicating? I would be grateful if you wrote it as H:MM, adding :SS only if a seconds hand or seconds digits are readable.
12:02
